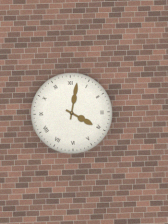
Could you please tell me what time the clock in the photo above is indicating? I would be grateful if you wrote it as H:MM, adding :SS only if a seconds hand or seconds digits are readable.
4:02
